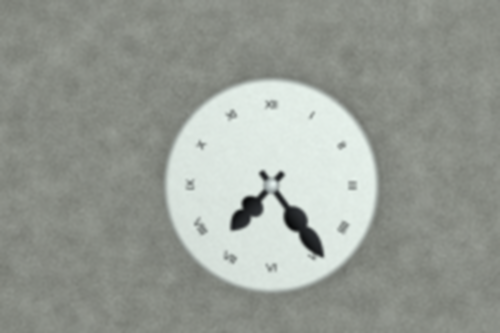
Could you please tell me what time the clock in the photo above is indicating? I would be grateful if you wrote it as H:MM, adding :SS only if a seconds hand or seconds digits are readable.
7:24
